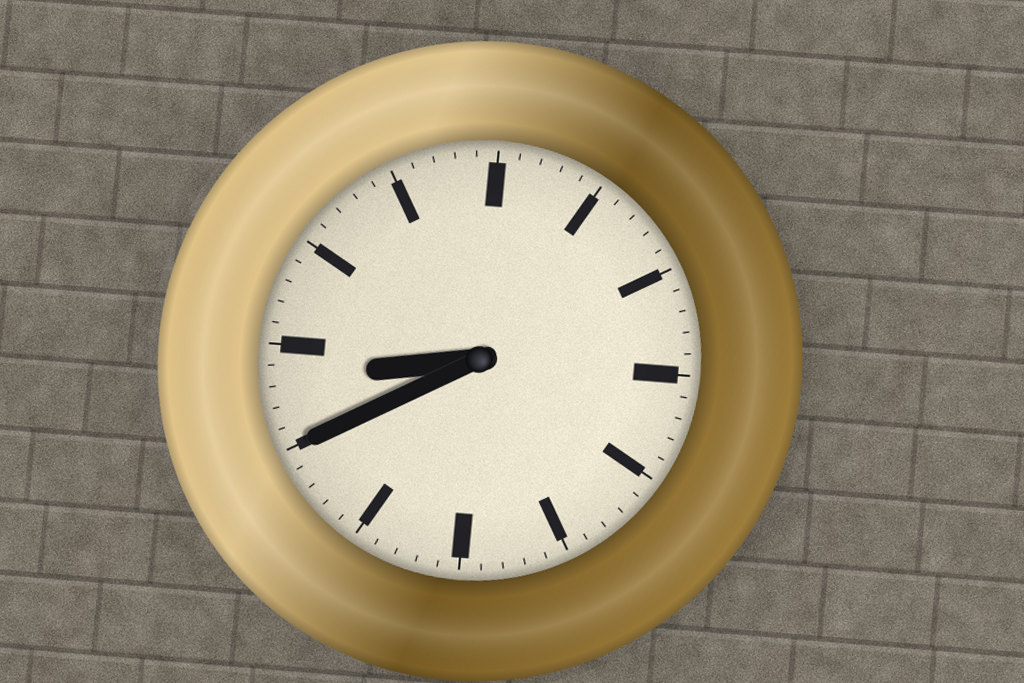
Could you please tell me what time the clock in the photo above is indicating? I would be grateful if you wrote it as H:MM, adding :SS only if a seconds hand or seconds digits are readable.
8:40
